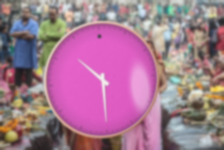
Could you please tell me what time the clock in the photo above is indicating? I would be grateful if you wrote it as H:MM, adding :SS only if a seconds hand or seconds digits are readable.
10:30
